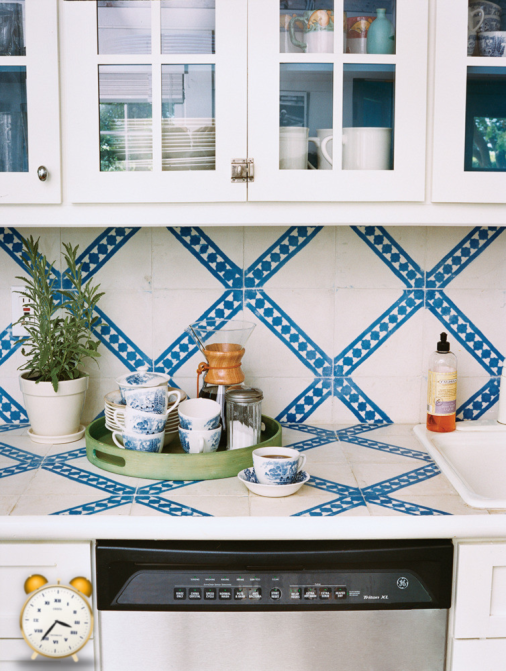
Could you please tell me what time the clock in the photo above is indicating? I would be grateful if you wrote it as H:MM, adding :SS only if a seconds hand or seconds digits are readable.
3:36
